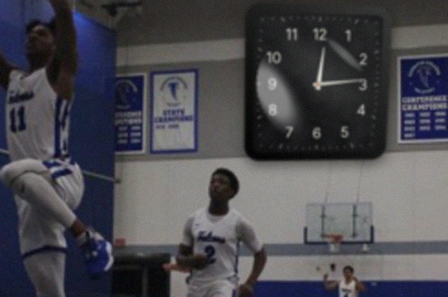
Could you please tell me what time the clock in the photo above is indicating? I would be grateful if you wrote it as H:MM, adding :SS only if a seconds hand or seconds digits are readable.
12:14
